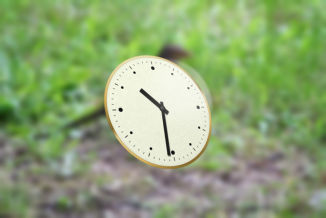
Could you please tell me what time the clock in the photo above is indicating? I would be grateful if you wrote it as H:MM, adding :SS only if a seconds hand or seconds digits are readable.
10:31
